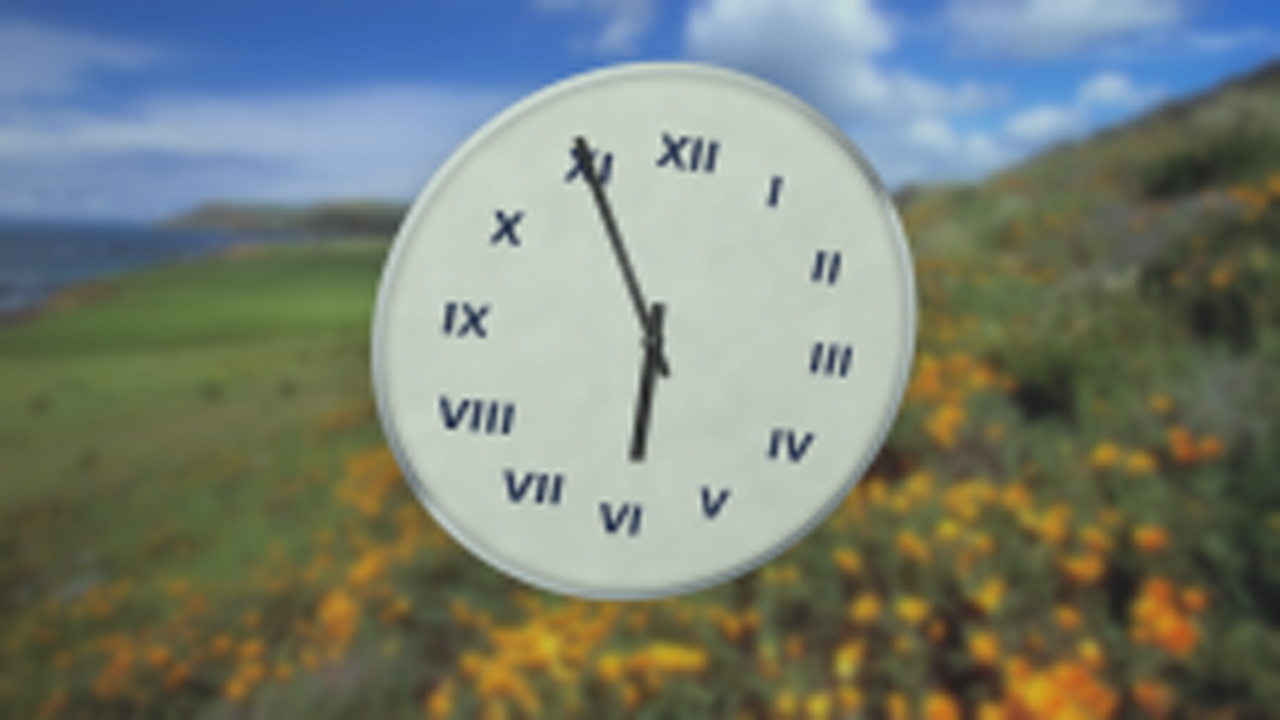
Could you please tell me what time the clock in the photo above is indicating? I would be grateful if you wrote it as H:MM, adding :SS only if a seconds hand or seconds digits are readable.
5:55
